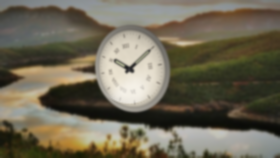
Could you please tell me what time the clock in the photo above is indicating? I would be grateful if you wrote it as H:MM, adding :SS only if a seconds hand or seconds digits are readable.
10:10
